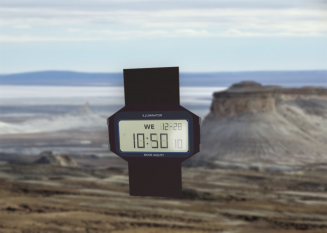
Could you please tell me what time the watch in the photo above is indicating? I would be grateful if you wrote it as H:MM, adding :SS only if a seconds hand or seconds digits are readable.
10:50:10
